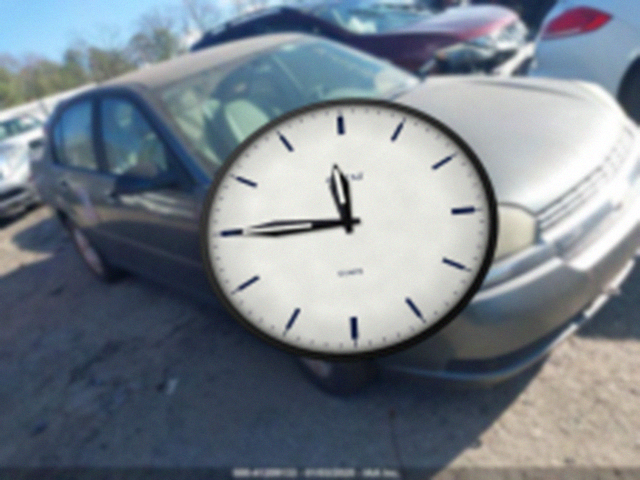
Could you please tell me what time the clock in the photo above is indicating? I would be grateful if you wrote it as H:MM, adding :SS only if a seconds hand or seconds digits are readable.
11:45
